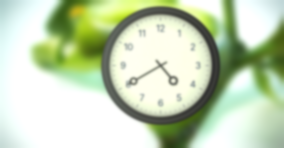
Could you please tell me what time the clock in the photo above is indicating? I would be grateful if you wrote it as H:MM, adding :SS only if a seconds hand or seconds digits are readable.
4:40
